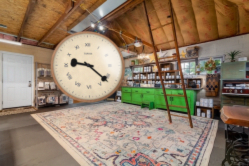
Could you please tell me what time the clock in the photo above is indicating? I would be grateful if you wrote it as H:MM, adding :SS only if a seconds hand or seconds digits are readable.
9:22
